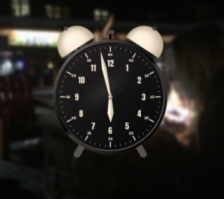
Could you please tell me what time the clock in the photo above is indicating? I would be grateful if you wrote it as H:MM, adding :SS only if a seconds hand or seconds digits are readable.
5:58
